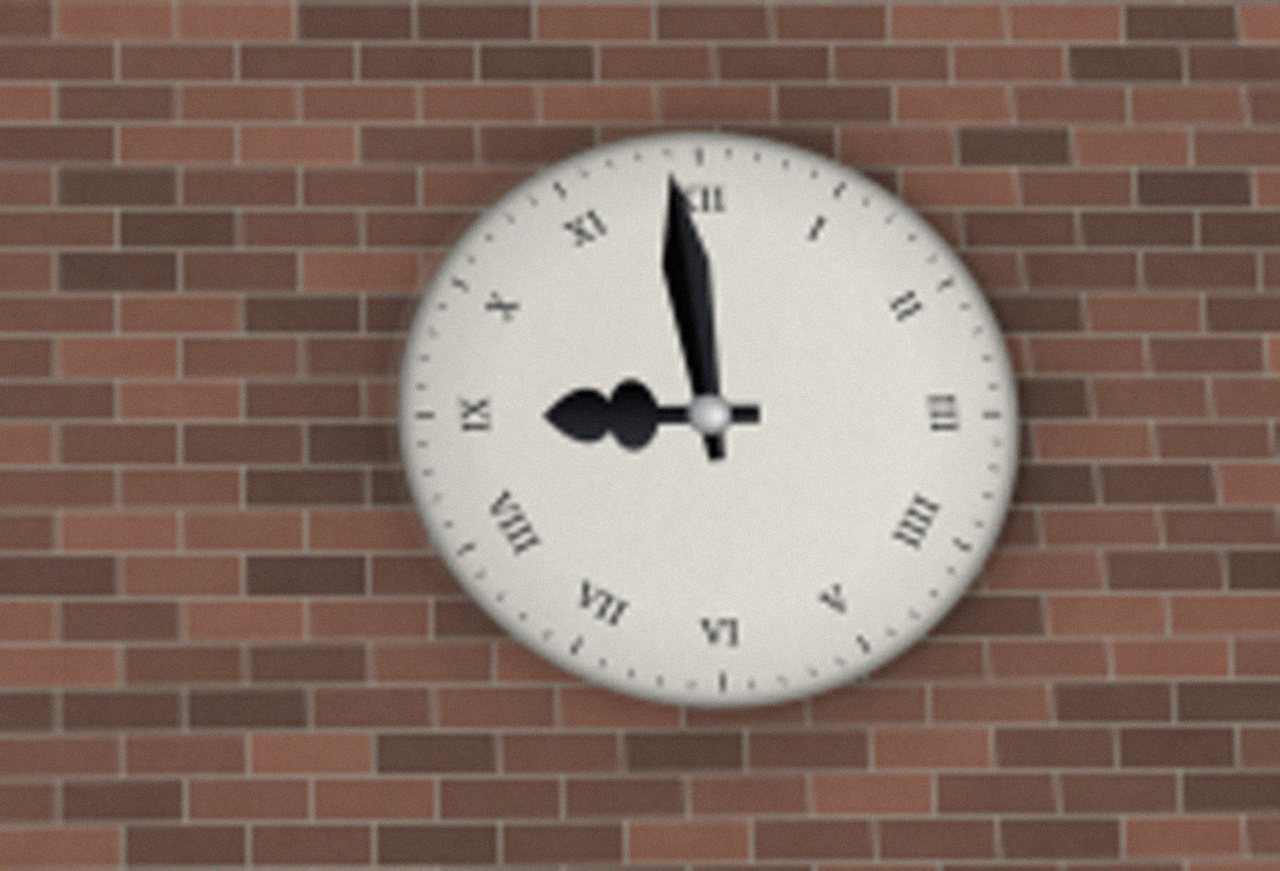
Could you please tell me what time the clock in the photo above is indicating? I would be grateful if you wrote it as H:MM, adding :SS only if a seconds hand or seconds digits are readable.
8:59
